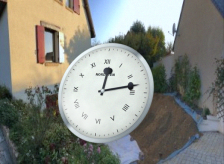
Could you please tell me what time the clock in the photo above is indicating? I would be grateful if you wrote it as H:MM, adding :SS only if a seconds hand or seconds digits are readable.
12:13
